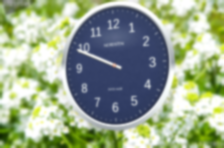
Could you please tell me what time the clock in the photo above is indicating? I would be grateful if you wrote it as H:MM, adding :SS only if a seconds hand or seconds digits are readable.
9:49
